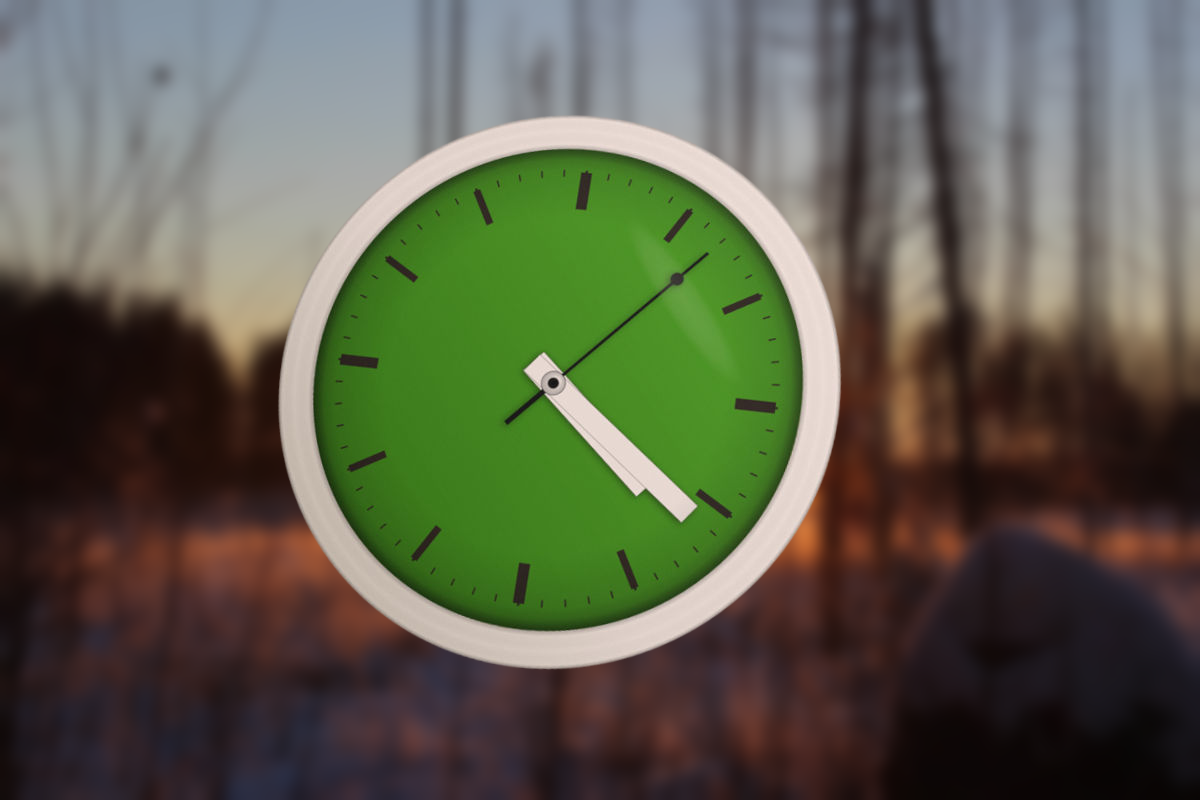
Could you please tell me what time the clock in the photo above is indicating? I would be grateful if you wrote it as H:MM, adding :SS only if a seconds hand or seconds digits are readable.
4:21:07
